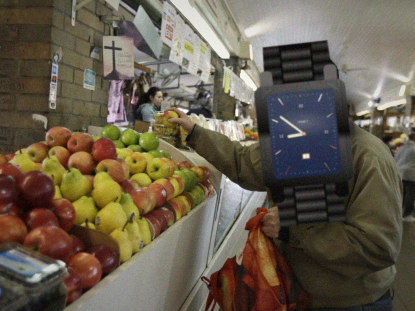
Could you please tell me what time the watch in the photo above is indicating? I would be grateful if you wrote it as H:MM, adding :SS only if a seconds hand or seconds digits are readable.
8:52
